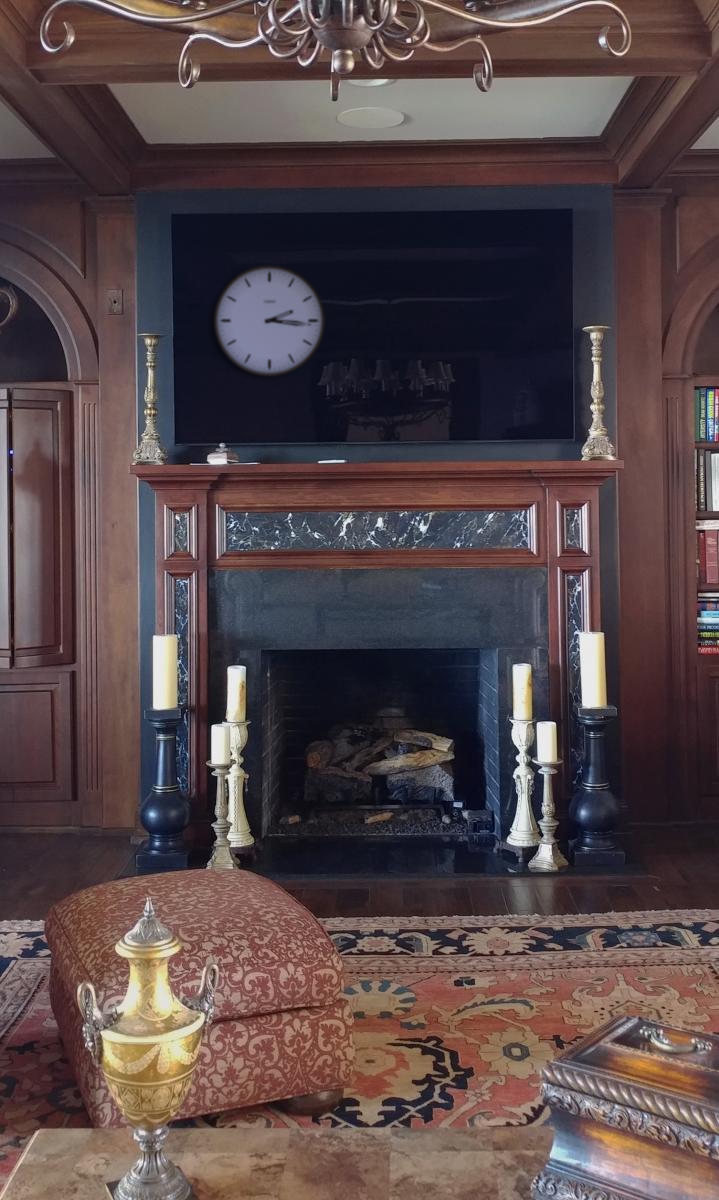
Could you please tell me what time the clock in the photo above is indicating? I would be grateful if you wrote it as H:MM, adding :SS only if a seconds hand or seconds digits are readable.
2:16
